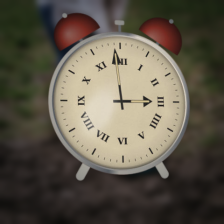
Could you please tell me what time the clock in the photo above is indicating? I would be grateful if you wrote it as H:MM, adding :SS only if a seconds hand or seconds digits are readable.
2:59
